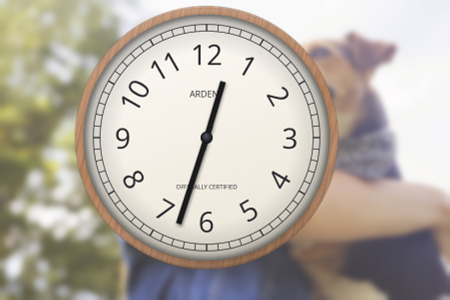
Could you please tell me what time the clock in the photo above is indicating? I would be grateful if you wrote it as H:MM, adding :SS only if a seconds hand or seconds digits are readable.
12:33
